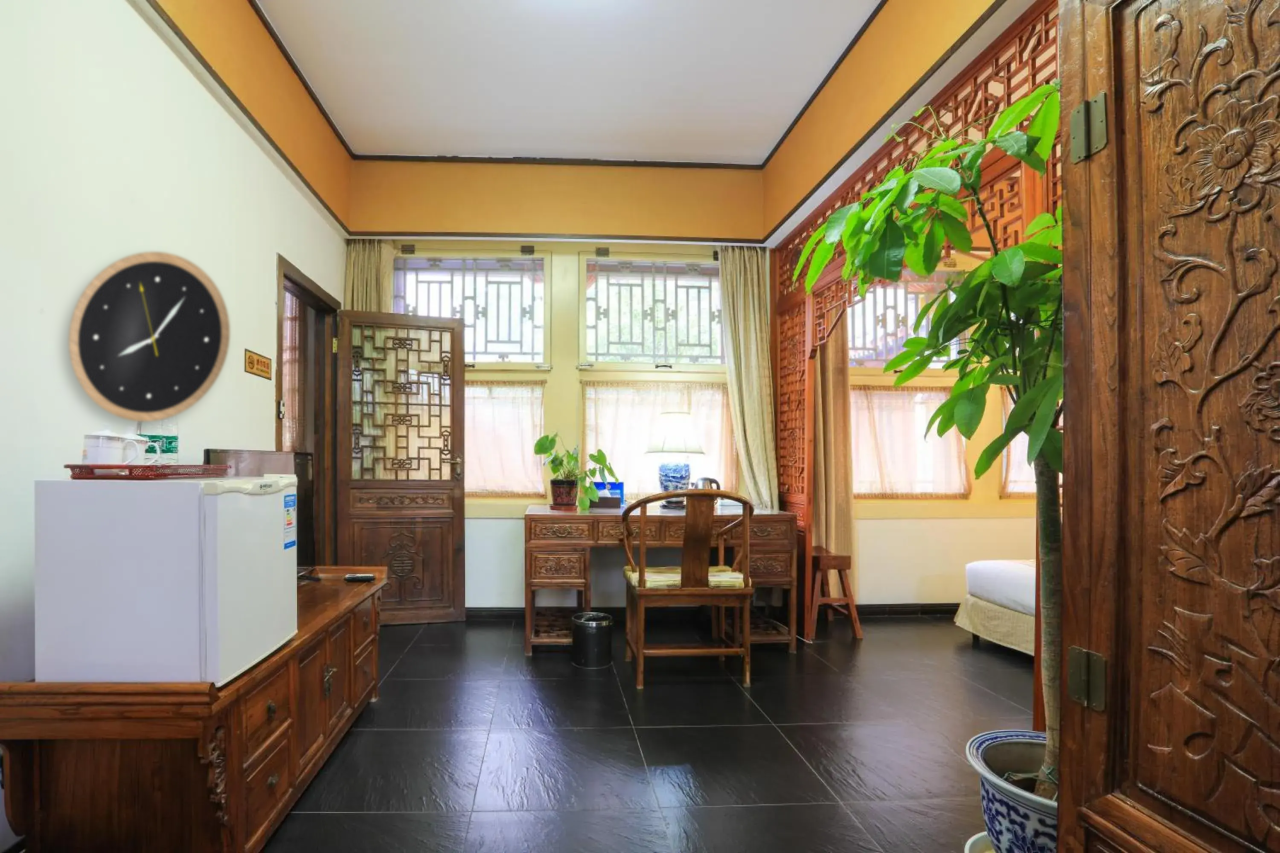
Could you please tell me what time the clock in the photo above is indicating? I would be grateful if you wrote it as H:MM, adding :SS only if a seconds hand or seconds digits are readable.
8:05:57
